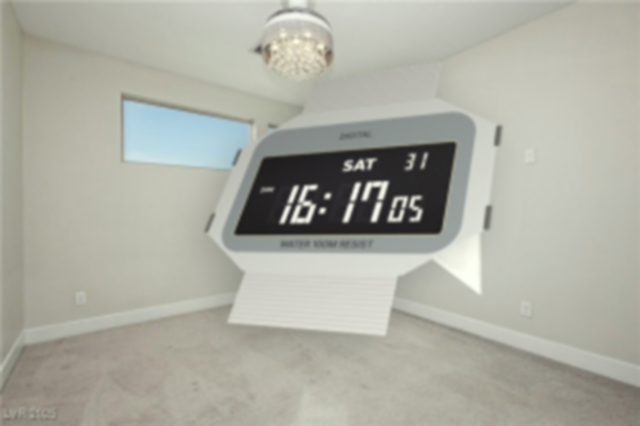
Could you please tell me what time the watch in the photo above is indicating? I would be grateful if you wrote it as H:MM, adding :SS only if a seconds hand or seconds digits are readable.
16:17:05
